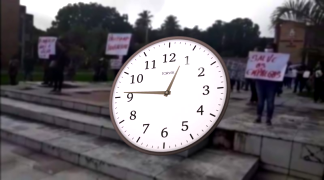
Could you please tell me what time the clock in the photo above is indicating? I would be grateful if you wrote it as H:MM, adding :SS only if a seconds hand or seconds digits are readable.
12:46
